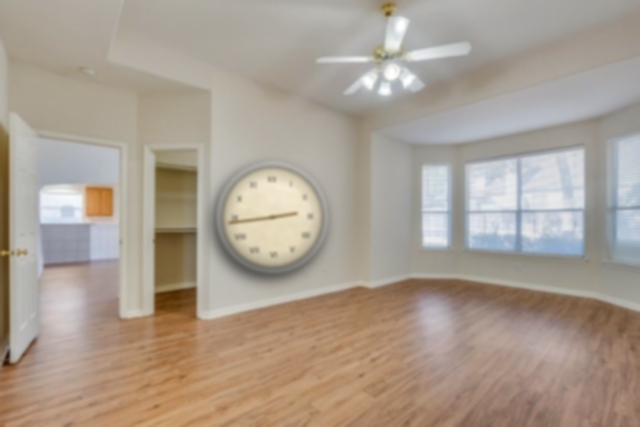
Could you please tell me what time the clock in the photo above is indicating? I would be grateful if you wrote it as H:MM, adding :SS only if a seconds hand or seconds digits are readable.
2:44
